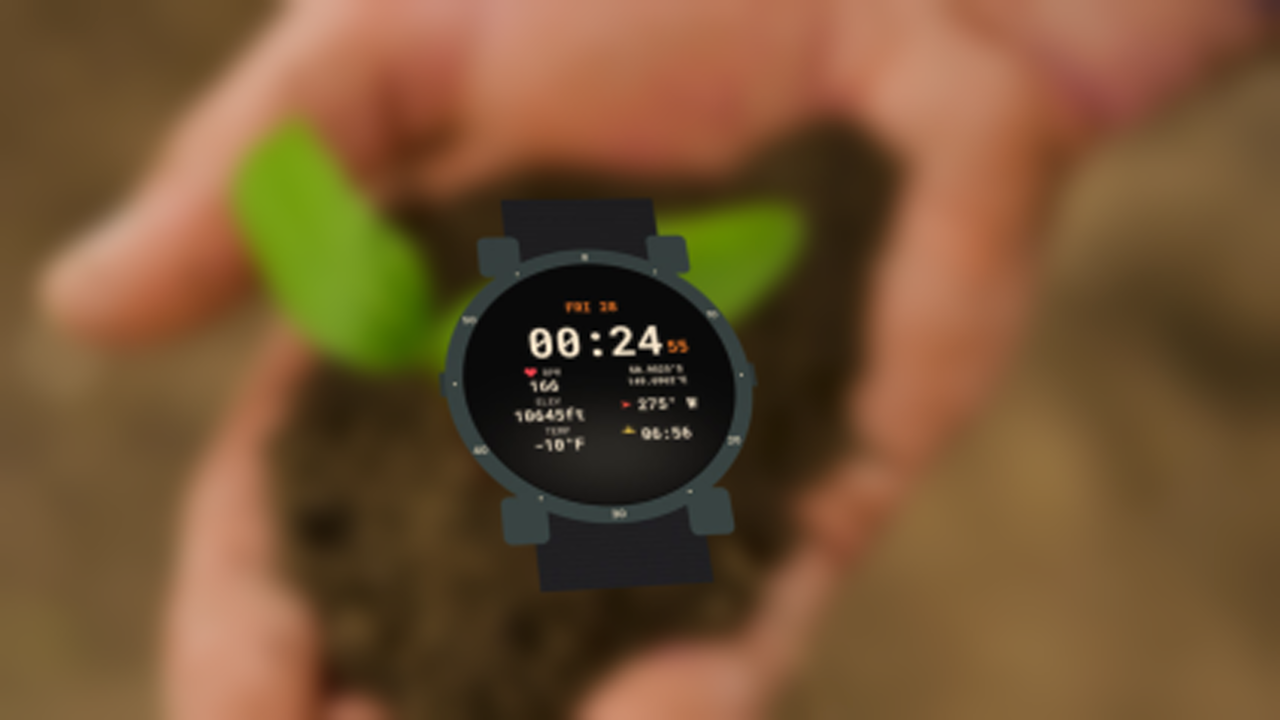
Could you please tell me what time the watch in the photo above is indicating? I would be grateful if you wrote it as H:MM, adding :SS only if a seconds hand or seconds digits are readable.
0:24
